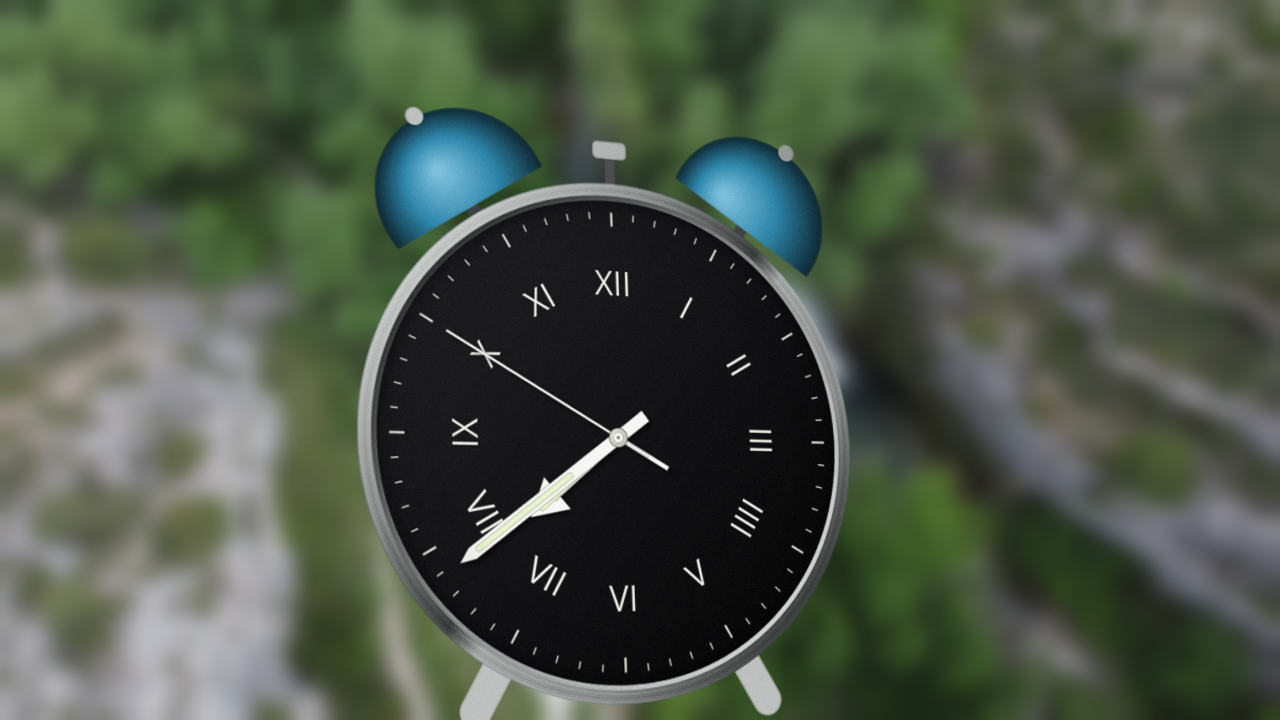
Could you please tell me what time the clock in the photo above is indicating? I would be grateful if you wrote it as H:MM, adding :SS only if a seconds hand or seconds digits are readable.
7:38:50
